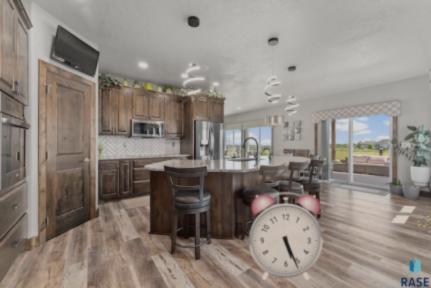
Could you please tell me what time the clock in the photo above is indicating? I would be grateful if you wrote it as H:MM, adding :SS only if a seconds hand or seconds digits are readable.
5:26
